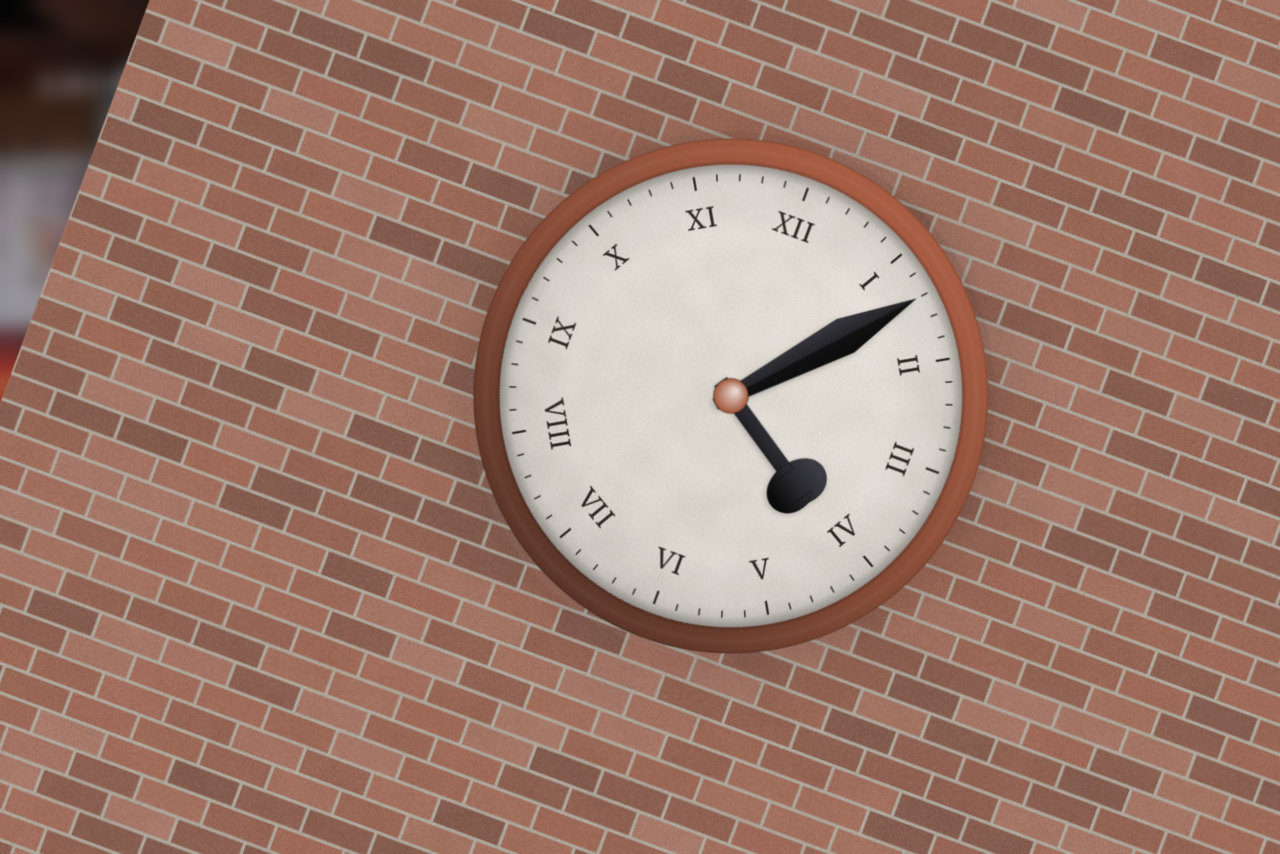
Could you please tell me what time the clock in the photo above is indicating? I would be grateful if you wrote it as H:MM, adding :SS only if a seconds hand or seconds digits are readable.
4:07
